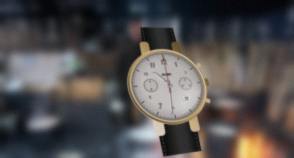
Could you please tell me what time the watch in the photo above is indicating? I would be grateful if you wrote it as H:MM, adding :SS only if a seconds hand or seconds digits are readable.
10:31
